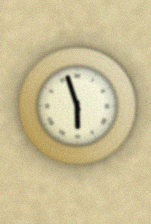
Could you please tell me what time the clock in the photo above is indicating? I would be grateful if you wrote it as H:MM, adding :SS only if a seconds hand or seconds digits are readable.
5:57
